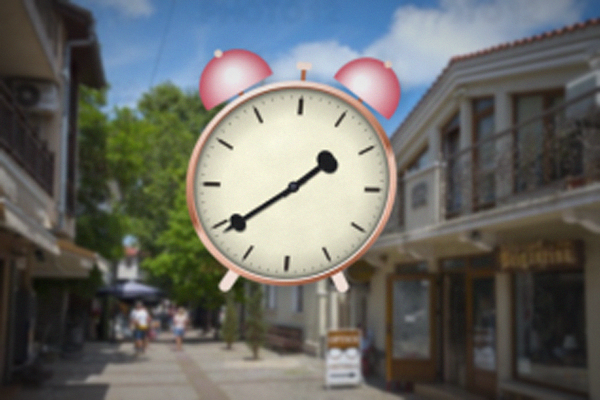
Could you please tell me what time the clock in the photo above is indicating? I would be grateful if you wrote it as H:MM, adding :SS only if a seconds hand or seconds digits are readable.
1:39
